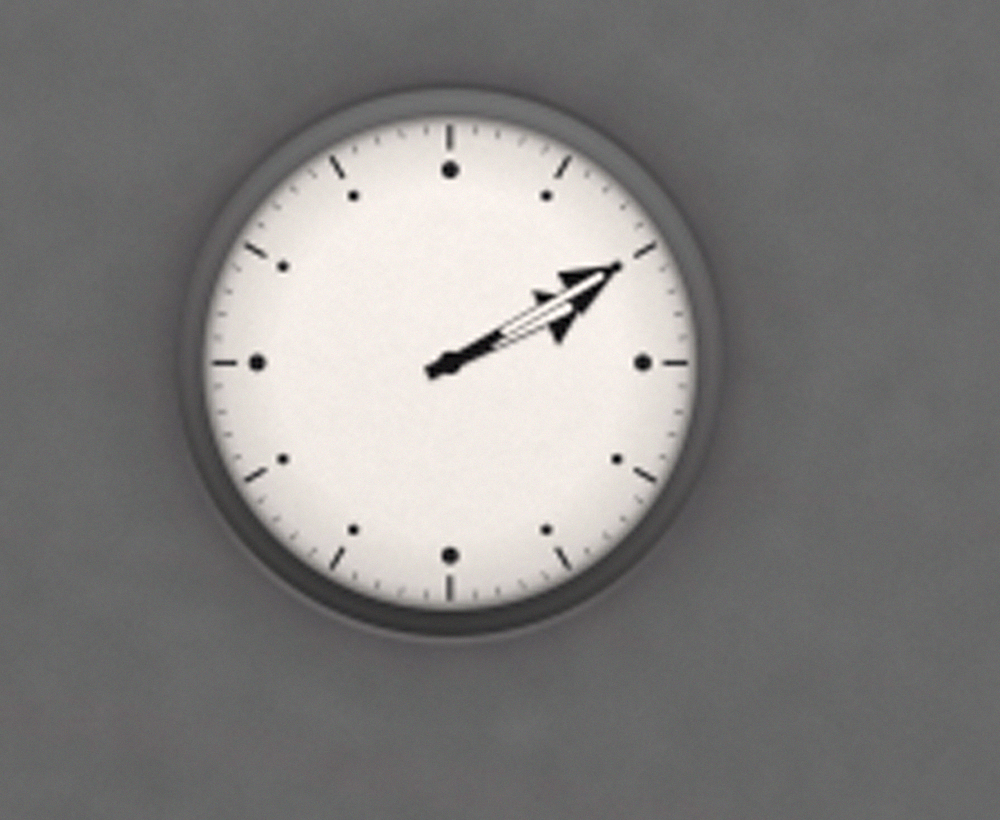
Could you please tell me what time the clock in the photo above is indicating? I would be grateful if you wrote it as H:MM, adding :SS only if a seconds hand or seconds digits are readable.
2:10
